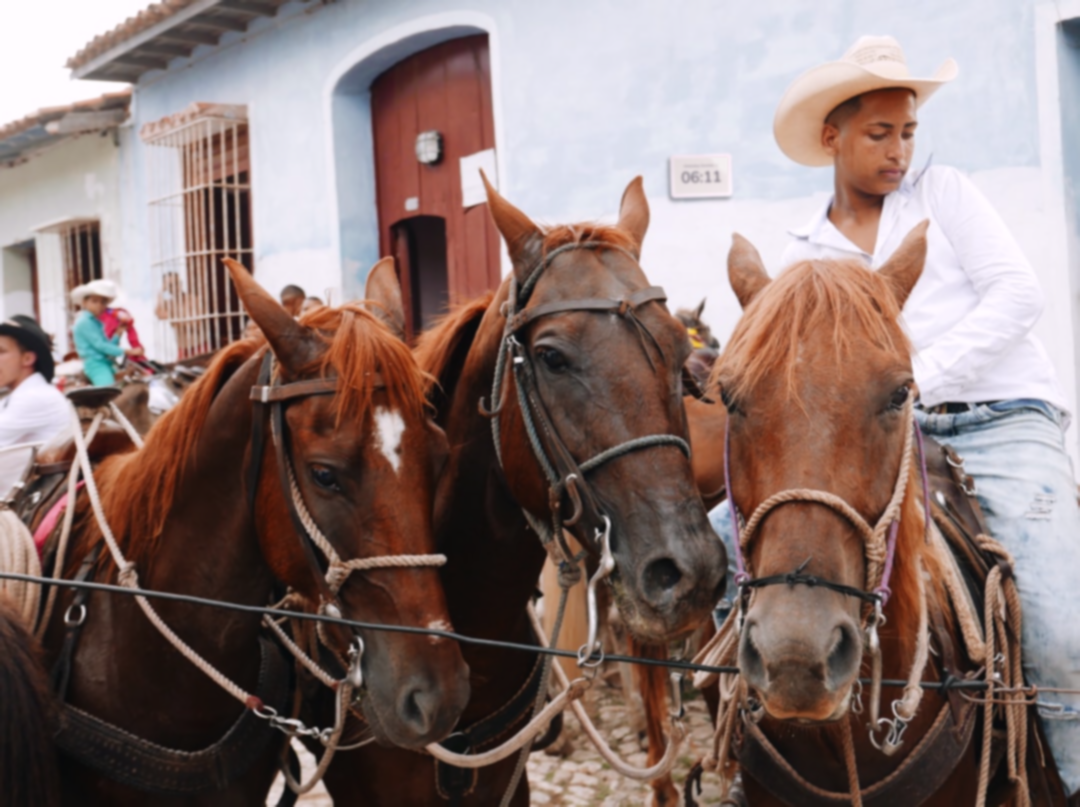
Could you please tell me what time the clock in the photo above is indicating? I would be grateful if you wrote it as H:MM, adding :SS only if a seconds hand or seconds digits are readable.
6:11
